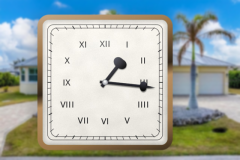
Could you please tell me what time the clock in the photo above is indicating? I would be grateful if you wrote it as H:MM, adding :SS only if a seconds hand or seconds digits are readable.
1:16
